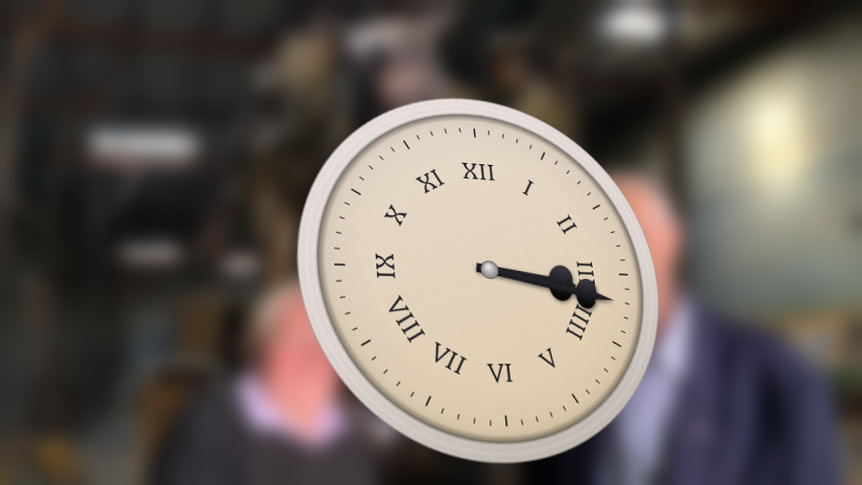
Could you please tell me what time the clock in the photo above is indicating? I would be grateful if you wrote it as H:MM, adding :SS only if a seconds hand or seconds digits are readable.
3:17
